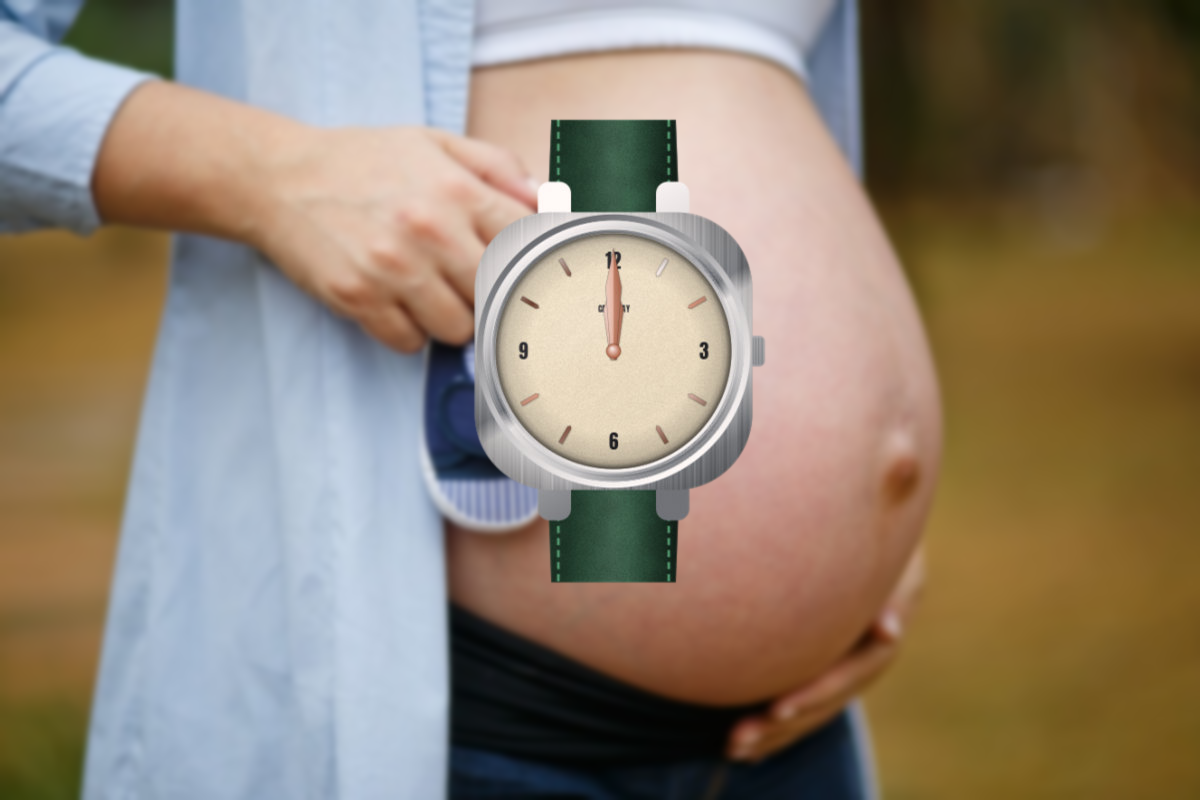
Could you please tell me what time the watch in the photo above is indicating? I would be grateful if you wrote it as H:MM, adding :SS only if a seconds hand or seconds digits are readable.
12:00
